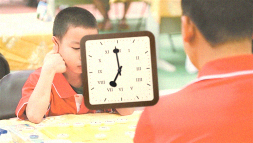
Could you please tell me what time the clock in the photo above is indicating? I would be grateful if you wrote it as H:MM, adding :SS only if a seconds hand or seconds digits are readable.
6:59
